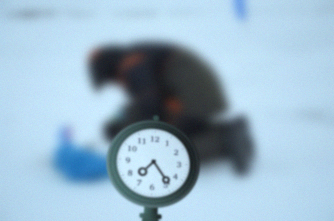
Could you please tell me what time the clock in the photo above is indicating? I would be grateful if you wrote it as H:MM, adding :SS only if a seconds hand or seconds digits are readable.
7:24
